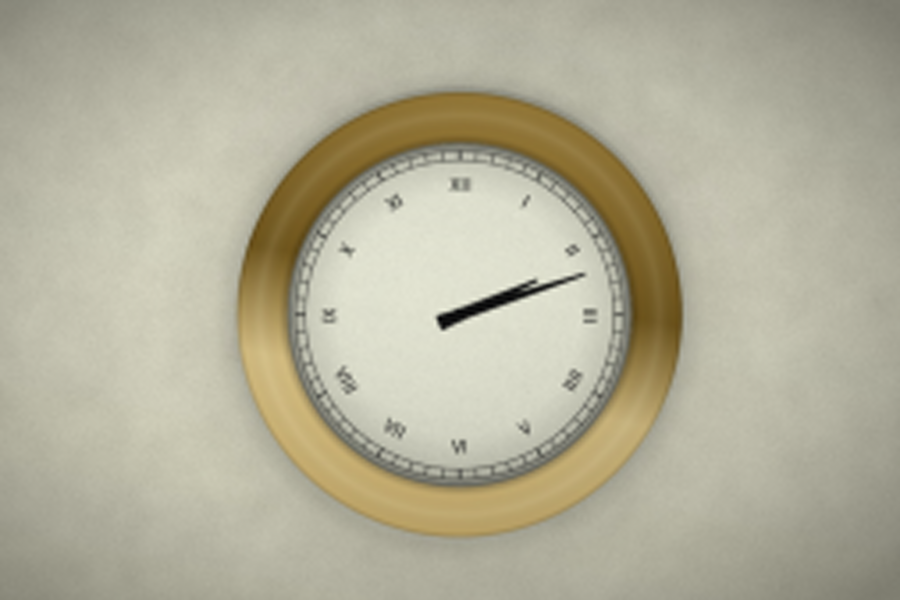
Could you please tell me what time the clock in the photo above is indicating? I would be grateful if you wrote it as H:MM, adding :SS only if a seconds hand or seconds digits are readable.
2:12
